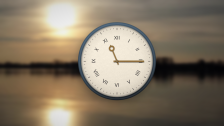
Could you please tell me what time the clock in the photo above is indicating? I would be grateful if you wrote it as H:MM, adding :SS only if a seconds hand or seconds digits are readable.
11:15
